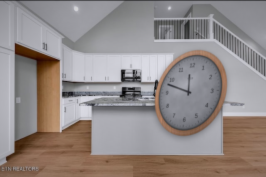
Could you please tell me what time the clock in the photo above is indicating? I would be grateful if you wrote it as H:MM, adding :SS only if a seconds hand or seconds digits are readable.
11:48
